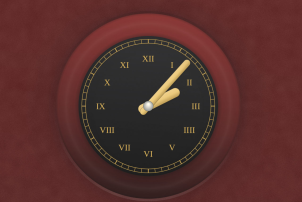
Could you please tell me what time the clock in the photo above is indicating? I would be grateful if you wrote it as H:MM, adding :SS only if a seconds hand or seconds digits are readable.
2:07
